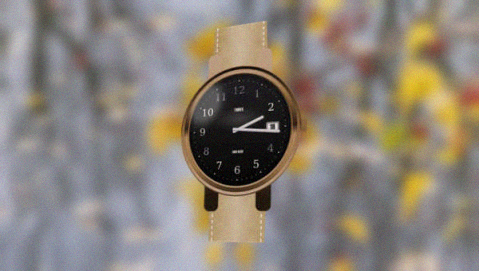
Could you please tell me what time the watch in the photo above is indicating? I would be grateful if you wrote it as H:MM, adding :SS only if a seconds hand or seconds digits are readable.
2:16
